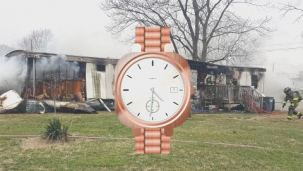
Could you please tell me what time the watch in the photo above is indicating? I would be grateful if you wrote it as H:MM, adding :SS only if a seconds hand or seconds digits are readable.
4:31
